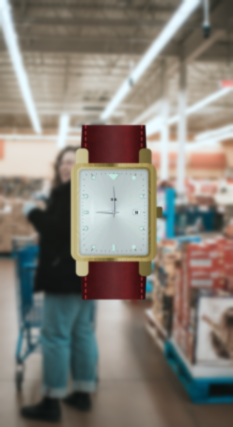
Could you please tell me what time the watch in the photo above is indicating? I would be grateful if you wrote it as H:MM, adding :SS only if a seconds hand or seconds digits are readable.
9:00
